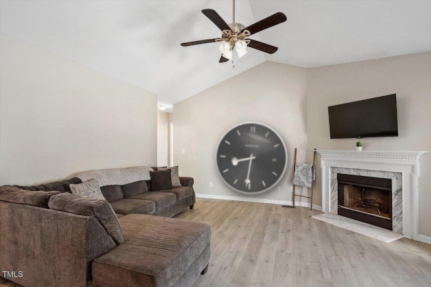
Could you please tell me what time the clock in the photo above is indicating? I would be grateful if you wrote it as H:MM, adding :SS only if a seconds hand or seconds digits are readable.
8:31
